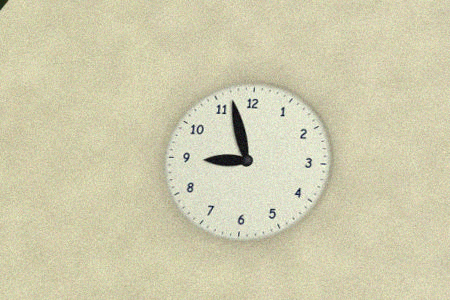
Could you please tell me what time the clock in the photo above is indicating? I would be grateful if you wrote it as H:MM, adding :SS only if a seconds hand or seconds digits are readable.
8:57
